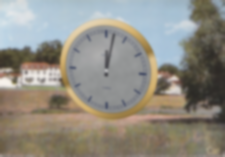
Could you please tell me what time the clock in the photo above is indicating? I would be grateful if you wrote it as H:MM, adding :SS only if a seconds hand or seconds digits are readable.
12:02
